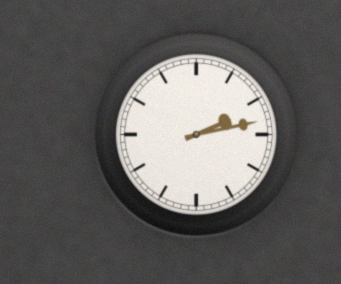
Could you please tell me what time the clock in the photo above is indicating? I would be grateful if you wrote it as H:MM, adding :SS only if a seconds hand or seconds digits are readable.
2:13
